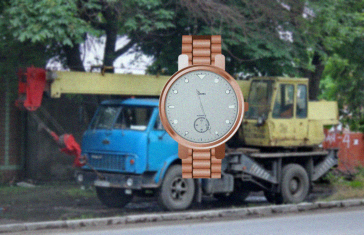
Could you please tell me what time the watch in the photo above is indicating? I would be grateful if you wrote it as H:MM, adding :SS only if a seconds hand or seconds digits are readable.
11:27
